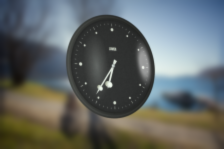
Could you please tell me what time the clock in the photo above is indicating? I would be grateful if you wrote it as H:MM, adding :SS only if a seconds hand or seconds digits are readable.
6:36
